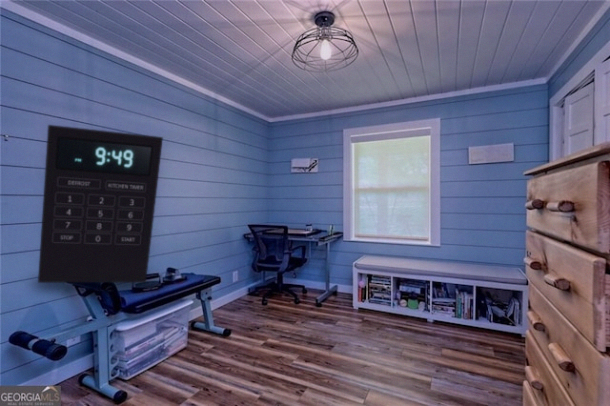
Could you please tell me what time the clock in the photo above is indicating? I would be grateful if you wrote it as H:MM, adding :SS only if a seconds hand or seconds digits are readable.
9:49
